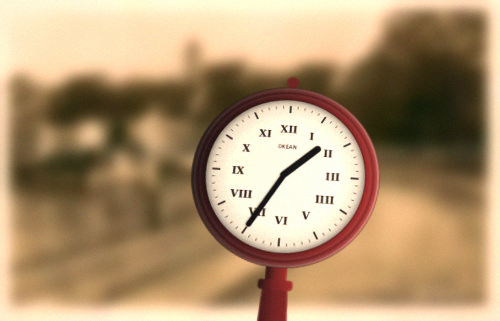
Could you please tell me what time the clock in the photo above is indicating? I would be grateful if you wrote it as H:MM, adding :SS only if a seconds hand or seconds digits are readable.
1:35
